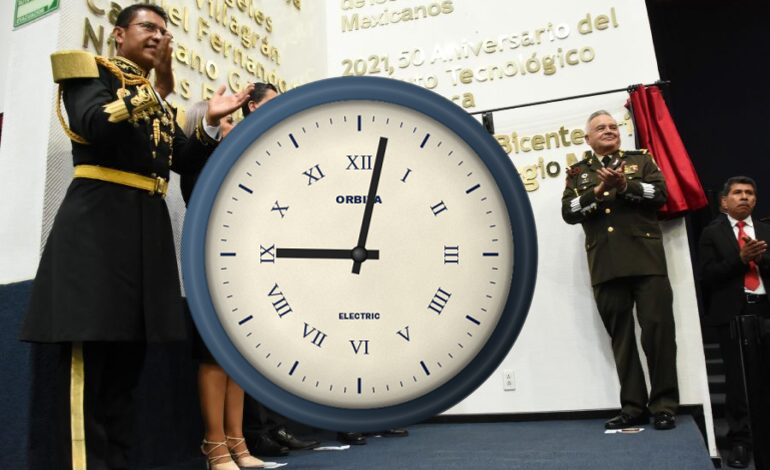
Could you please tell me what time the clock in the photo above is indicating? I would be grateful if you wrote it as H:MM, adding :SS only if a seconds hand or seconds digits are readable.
9:02
